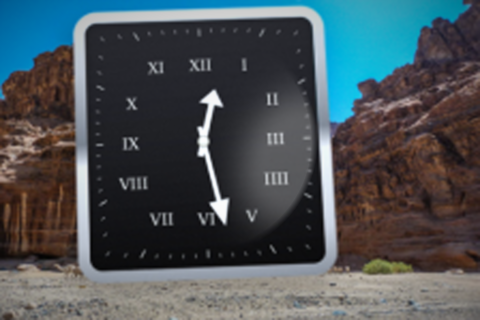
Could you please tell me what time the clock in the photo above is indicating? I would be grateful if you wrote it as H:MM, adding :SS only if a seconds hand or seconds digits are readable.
12:28
